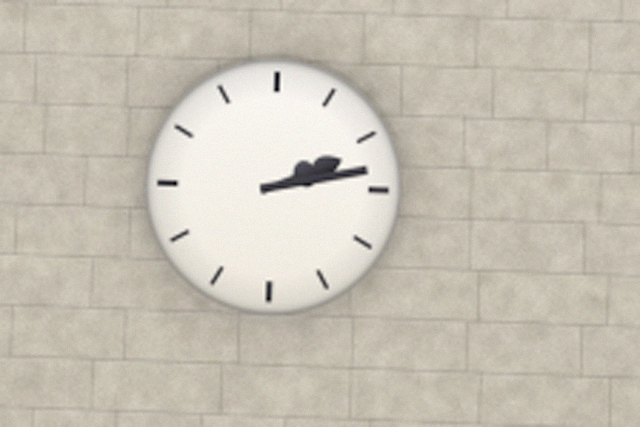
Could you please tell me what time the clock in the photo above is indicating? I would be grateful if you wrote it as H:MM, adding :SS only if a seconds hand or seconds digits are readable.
2:13
